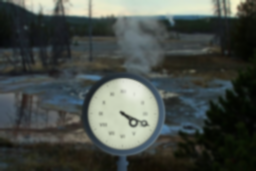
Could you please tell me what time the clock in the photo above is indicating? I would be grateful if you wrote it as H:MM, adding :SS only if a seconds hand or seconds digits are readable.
4:19
